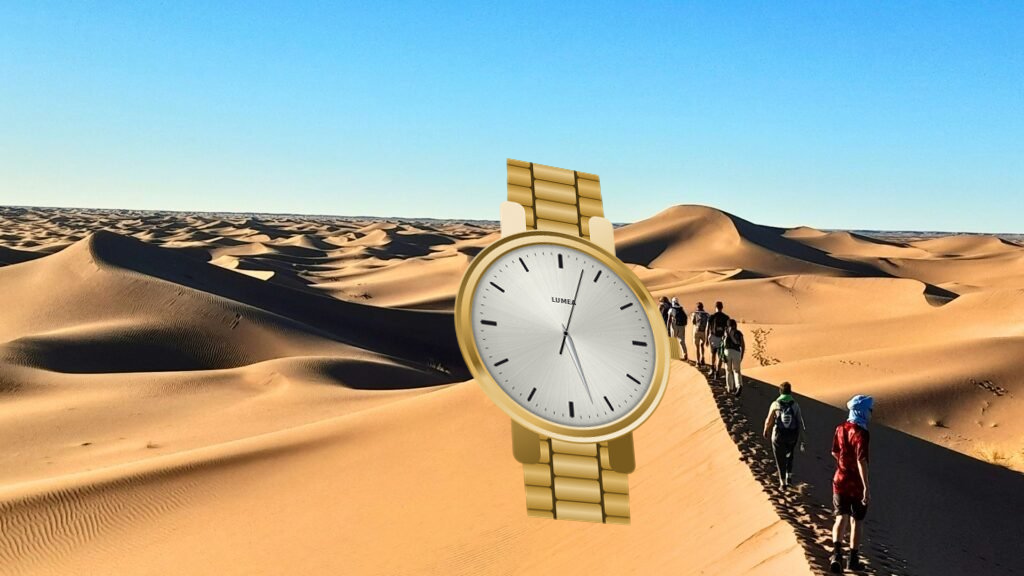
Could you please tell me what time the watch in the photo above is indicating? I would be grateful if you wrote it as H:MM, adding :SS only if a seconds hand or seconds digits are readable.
5:27:03
